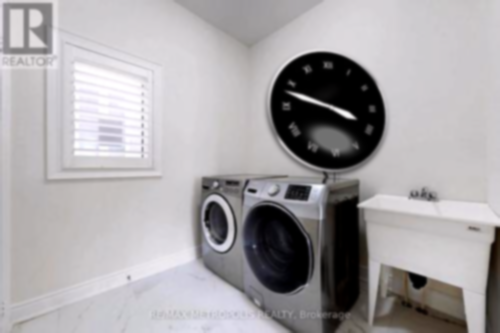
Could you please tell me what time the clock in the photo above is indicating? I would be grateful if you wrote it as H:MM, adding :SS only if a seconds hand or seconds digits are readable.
3:48
